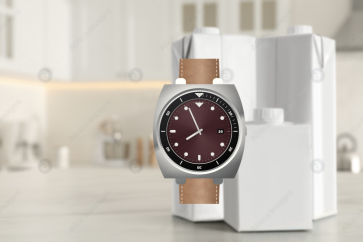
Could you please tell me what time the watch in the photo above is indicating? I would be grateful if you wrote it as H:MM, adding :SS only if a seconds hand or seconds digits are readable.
7:56
